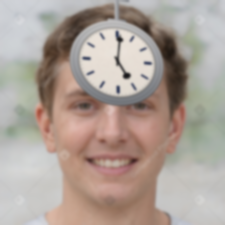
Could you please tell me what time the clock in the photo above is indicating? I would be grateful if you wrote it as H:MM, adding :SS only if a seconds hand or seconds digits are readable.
5:01
